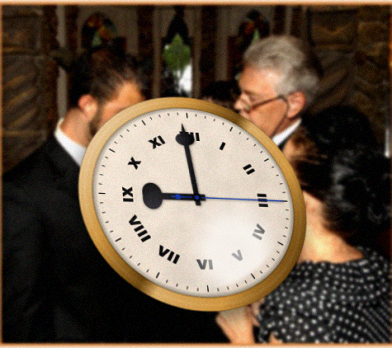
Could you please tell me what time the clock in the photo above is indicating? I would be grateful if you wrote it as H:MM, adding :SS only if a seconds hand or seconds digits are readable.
8:59:15
